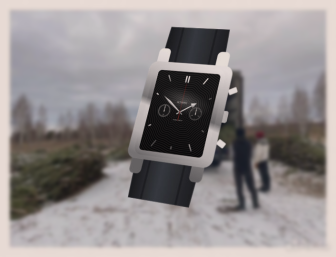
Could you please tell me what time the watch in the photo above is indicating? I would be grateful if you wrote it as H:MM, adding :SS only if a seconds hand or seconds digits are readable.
1:51
